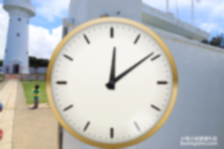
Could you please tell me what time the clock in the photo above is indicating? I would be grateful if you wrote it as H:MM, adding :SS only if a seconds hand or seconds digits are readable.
12:09
